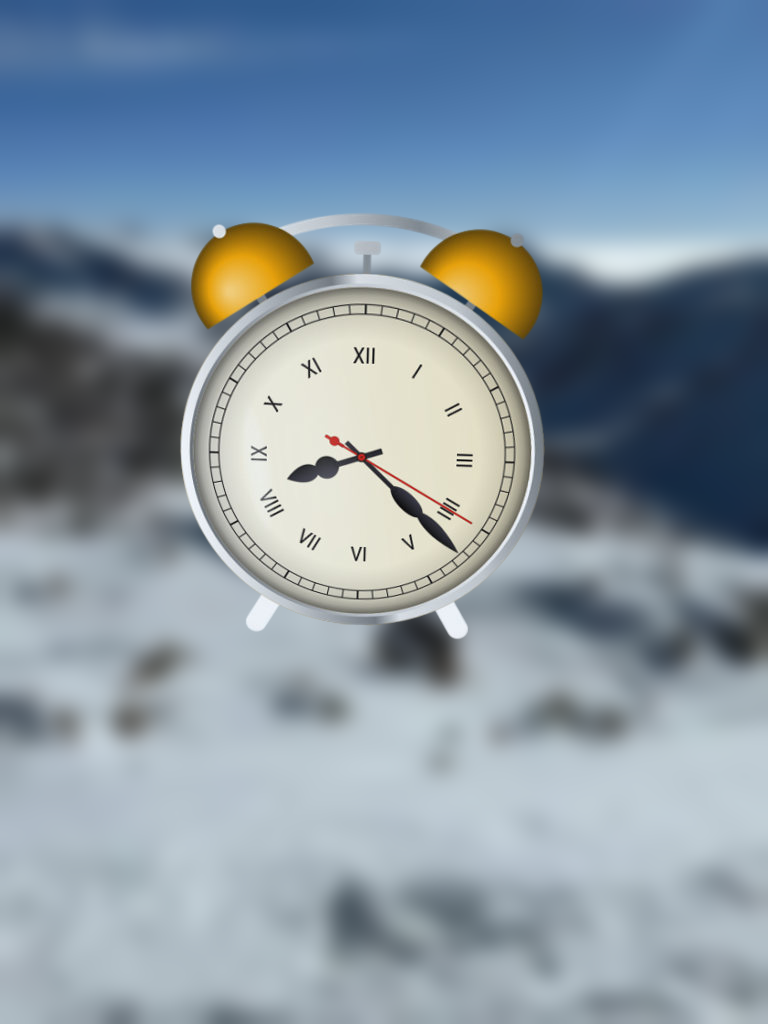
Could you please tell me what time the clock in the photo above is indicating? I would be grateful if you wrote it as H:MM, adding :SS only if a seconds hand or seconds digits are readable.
8:22:20
